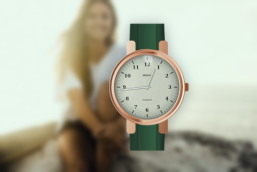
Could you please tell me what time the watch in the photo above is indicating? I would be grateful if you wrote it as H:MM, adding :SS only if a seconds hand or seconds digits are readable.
12:44
